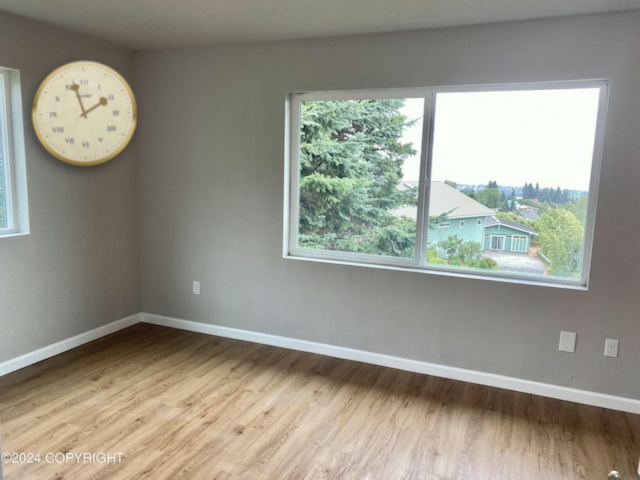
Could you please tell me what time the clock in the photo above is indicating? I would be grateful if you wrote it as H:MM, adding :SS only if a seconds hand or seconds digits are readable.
1:57
